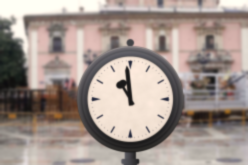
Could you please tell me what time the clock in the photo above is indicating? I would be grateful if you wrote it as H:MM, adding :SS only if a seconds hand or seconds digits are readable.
10:59
